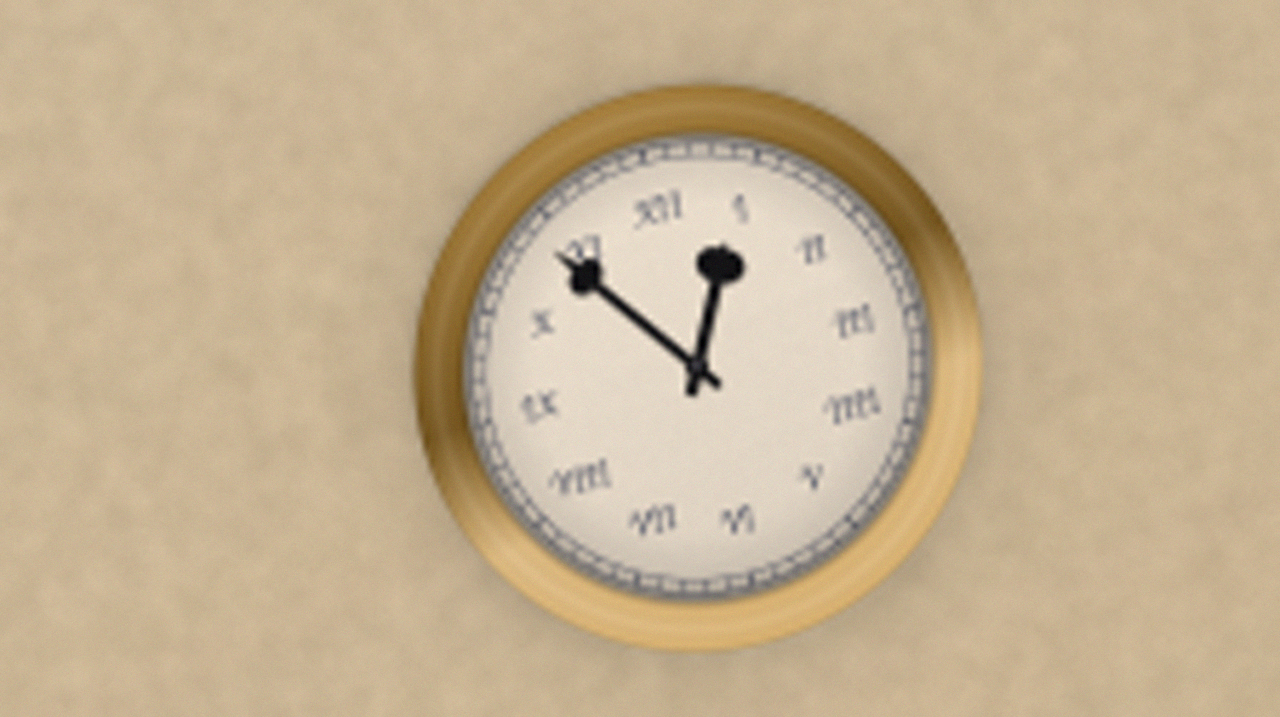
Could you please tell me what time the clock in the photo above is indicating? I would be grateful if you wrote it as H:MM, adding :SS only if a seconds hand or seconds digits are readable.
12:54
